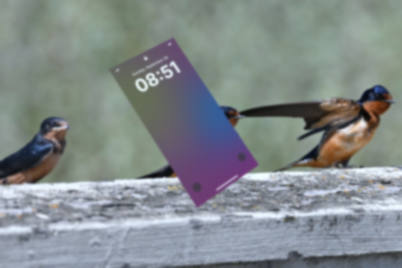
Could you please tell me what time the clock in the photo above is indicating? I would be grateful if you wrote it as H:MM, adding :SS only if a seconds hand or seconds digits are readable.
8:51
